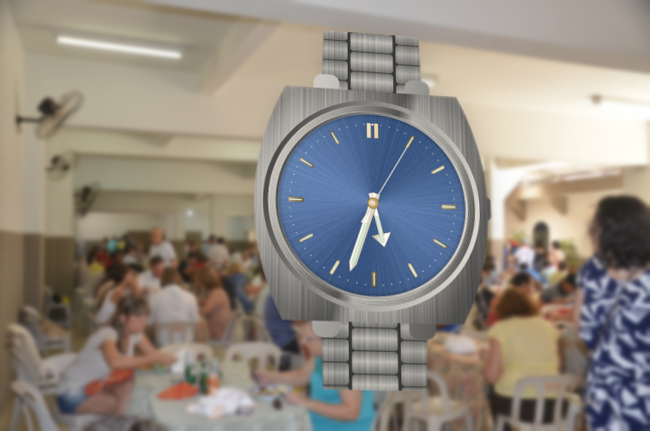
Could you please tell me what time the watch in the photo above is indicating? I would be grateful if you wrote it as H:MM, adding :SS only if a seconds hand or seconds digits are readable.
5:33:05
